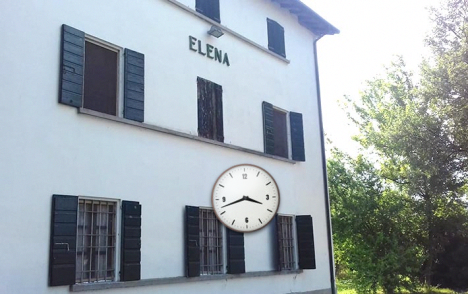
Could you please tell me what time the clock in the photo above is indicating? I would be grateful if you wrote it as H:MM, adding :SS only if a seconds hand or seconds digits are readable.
3:42
